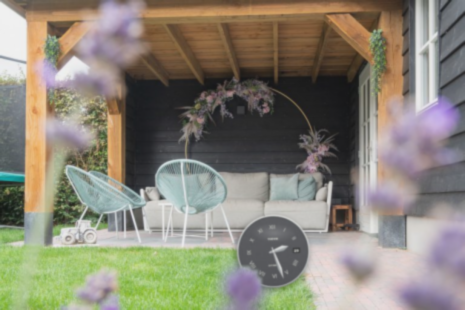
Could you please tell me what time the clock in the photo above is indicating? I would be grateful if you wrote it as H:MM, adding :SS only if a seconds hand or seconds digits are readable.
2:27
